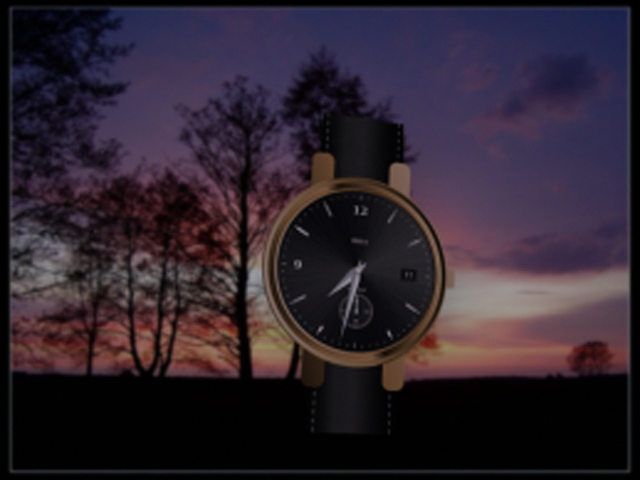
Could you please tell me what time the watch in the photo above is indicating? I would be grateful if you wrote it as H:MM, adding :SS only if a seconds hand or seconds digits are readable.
7:32
